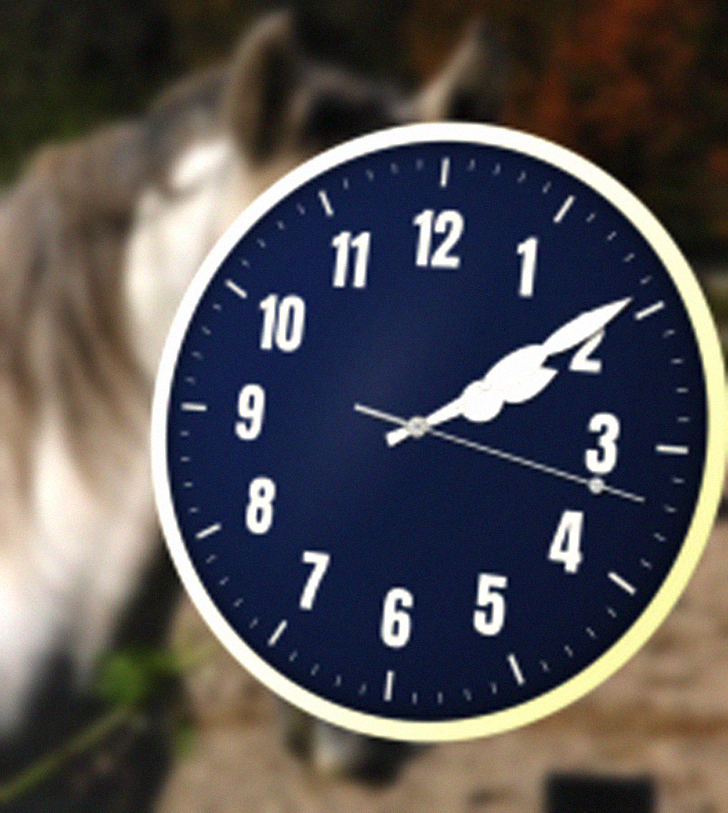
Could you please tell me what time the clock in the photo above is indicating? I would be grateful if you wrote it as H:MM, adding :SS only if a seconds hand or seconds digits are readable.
2:09:17
